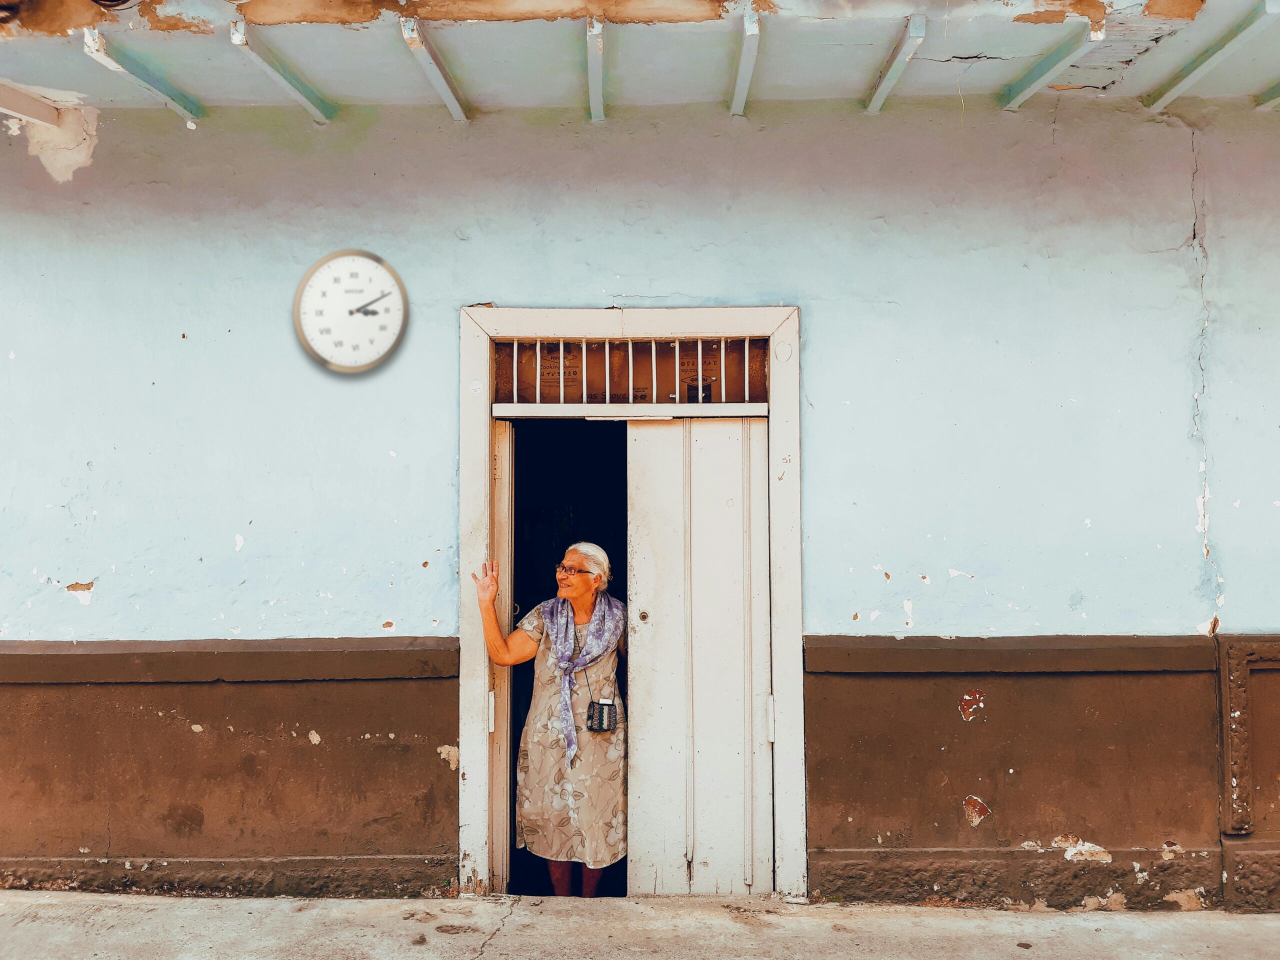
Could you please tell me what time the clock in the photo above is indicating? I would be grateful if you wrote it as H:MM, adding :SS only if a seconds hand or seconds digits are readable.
3:11
